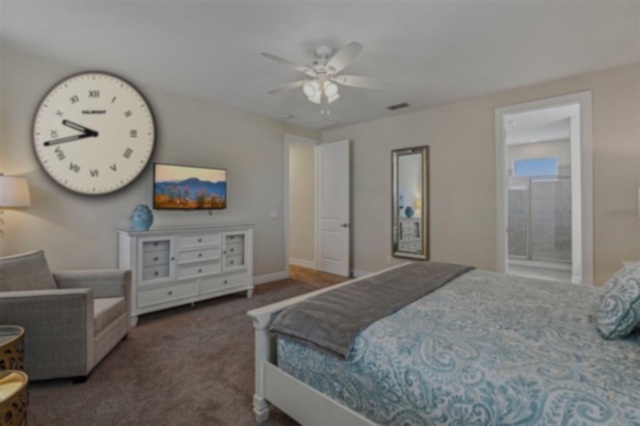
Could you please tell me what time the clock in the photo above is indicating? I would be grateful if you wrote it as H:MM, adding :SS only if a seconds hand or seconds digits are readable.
9:43
